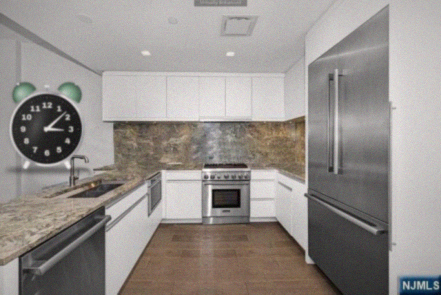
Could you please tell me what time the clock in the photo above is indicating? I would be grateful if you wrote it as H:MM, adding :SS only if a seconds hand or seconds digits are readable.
3:08
